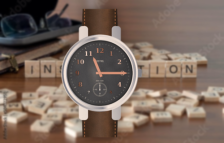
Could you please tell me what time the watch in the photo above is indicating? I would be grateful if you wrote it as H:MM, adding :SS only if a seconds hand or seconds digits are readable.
11:15
